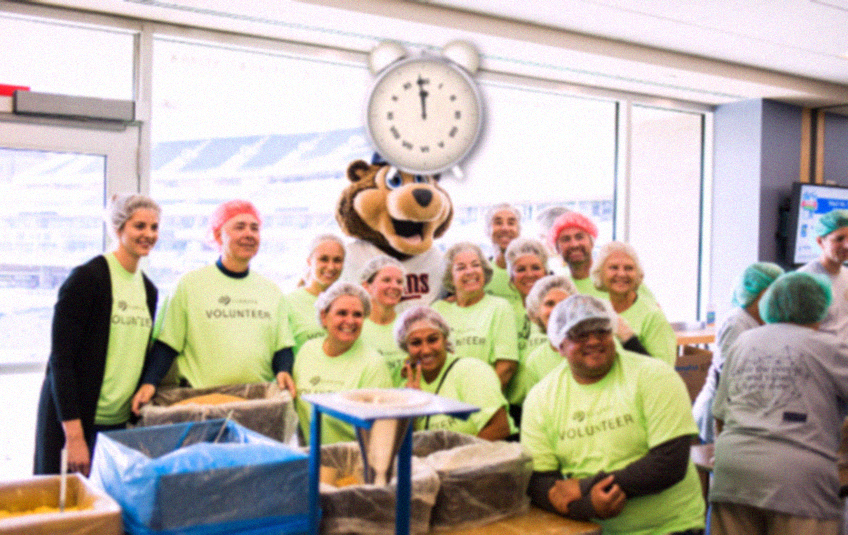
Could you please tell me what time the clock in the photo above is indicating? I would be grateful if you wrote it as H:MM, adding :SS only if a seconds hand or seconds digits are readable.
11:59
